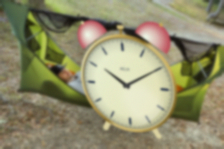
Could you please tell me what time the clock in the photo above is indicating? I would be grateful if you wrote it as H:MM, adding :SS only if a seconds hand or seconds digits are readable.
10:10
